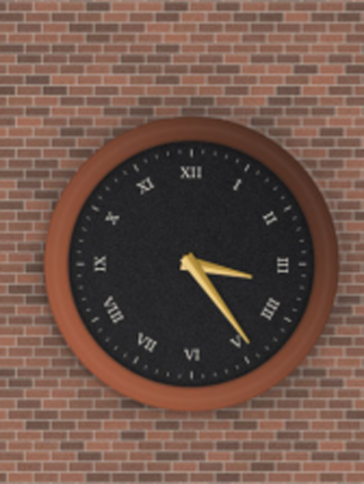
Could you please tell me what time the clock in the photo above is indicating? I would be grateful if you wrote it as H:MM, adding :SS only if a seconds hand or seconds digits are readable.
3:24
